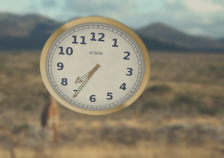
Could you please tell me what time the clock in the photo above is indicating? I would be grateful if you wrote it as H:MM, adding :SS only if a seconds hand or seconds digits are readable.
7:35
